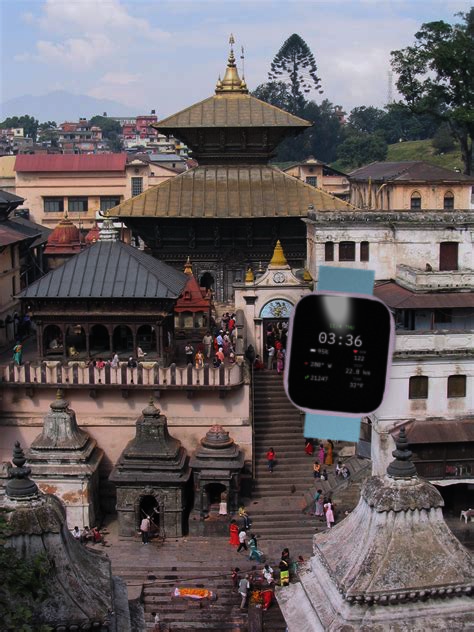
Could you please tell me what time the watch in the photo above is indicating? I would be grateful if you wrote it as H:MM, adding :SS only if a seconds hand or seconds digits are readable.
3:36
